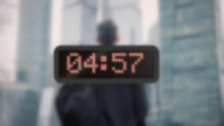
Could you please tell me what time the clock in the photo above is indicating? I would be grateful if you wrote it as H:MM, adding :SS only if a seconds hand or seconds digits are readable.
4:57
